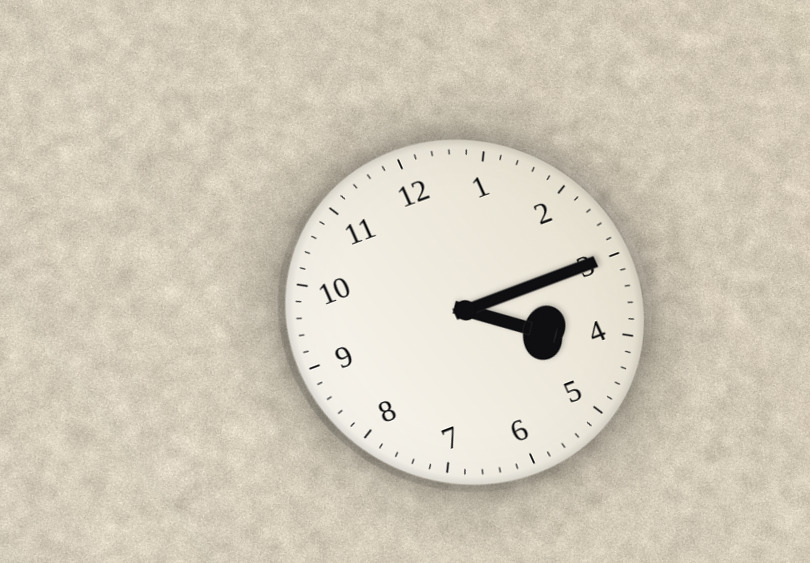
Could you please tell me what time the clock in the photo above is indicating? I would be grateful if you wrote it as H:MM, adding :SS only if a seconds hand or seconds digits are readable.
4:15
